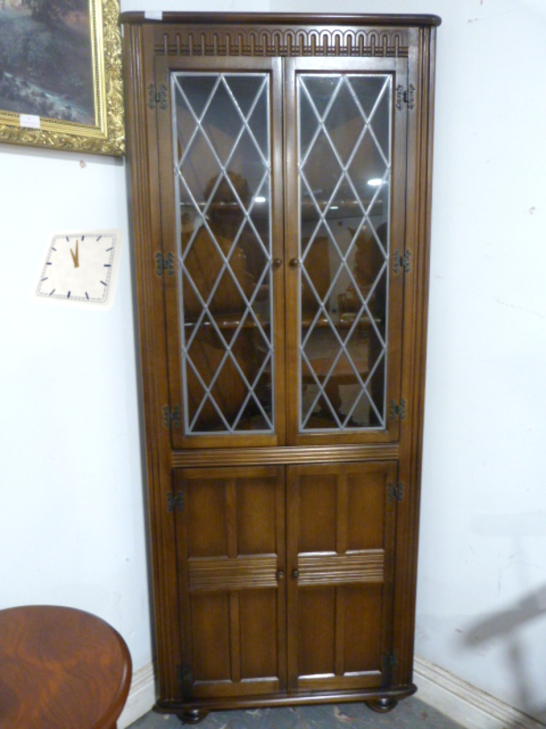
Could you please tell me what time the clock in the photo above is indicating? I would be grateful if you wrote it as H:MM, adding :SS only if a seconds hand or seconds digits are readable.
10:58
